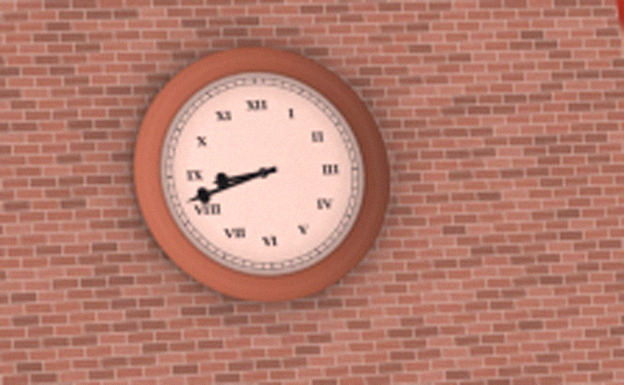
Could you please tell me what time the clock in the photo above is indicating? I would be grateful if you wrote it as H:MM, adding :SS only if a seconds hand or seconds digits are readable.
8:42
